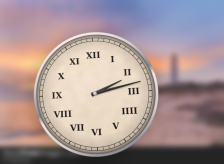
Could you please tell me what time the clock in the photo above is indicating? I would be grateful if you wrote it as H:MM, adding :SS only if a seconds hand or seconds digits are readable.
2:13
